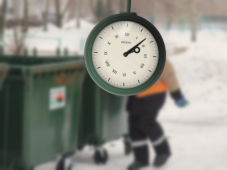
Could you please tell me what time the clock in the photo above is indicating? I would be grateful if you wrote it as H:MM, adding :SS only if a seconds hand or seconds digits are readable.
2:08
